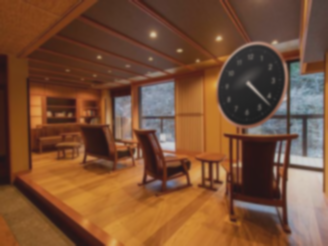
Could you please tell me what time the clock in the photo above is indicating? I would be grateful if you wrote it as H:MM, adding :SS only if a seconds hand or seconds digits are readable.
4:22
